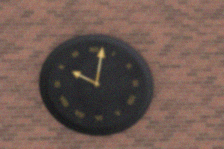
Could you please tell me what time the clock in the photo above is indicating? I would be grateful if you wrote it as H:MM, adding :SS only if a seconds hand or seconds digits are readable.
10:02
